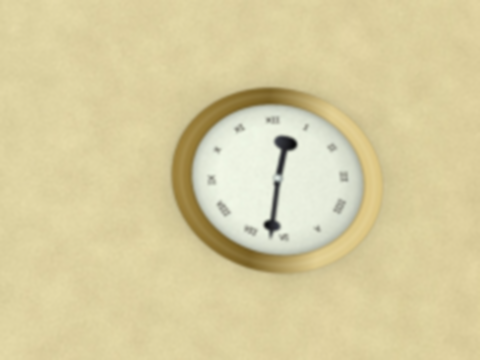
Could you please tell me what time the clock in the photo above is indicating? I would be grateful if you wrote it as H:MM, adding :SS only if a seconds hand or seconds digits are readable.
12:32
